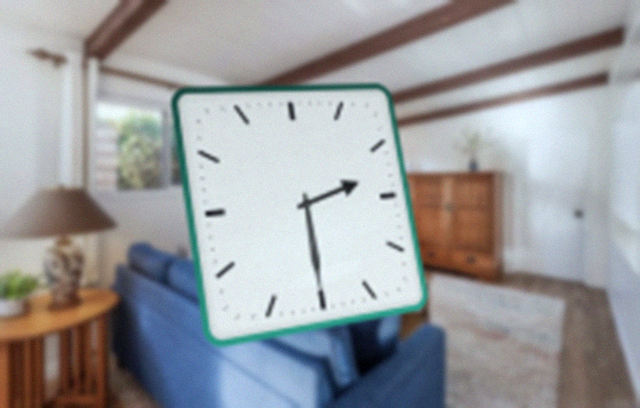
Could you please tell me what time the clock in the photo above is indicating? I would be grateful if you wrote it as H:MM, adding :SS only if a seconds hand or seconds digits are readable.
2:30
